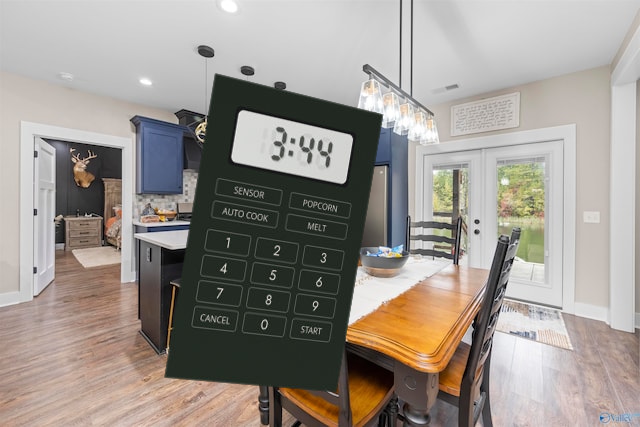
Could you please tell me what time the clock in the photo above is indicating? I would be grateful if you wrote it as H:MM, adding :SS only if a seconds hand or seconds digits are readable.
3:44
